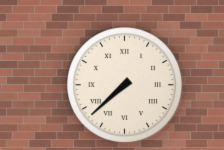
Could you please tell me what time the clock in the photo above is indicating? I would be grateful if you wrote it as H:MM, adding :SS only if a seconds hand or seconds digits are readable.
7:38
